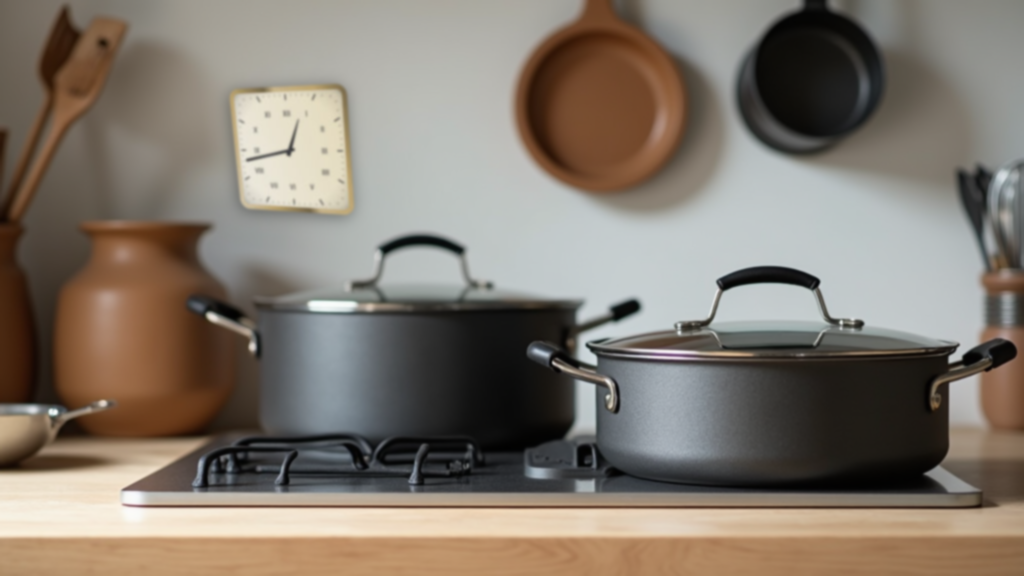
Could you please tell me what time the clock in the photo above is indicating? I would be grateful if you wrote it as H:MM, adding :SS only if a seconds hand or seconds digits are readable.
12:43
